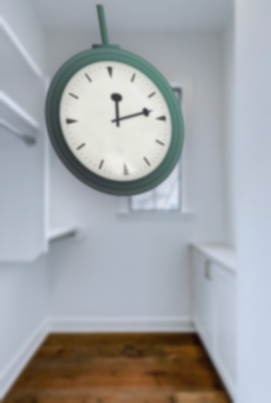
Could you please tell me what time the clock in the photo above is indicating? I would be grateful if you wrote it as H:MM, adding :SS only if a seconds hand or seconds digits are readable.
12:13
